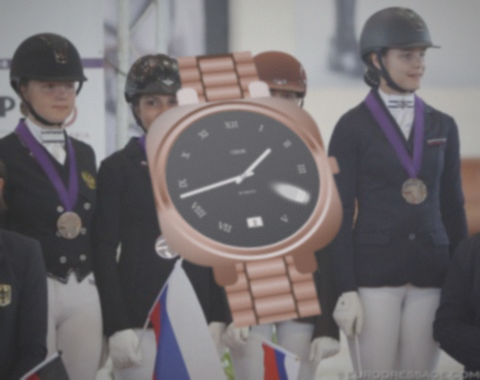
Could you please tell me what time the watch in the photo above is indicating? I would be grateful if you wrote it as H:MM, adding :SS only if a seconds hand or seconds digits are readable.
1:43
